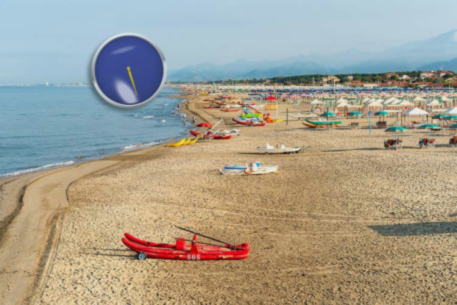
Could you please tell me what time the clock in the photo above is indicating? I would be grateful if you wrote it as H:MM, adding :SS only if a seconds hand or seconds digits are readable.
5:27
